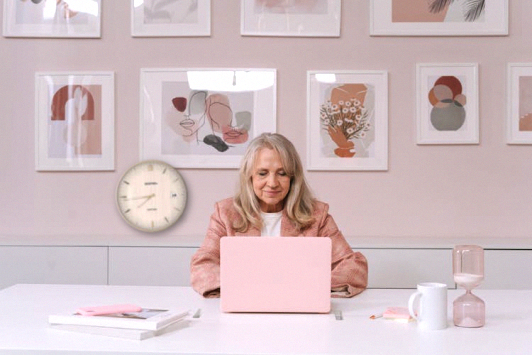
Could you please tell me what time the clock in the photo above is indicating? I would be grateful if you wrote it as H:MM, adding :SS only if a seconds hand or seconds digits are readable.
7:44
